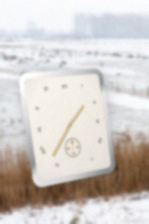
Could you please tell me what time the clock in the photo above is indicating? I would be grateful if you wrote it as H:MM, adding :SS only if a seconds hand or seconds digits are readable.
1:37
